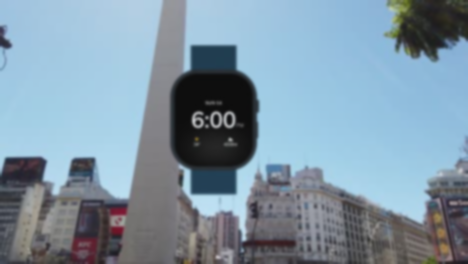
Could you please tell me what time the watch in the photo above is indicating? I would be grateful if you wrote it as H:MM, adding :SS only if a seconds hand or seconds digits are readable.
6:00
